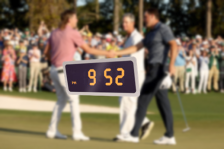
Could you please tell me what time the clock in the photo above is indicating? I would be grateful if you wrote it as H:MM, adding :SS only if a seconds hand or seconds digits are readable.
9:52
